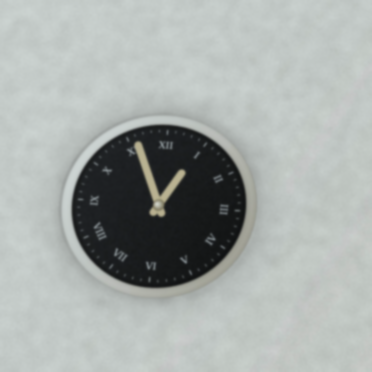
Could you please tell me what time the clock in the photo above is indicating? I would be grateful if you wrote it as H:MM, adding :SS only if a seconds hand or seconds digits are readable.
12:56
